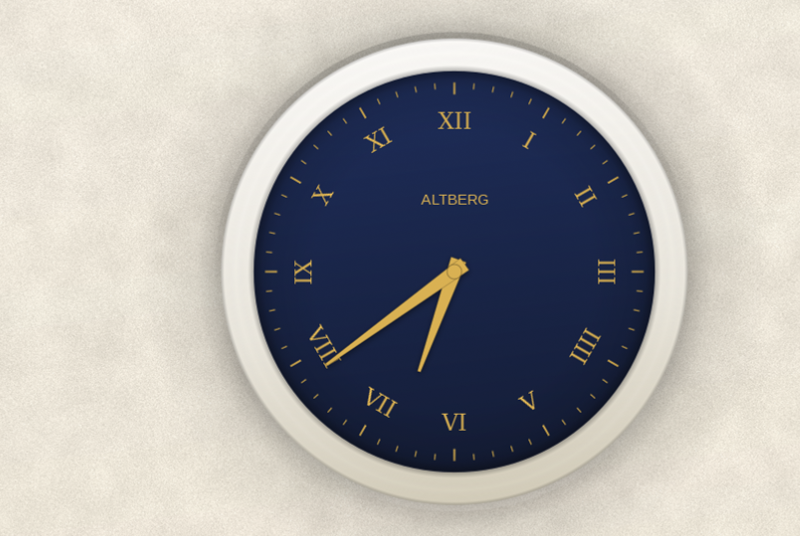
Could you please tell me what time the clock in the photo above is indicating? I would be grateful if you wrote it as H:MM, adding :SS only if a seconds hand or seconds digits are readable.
6:39
